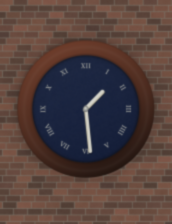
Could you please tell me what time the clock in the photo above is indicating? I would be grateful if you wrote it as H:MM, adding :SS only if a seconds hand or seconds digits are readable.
1:29
